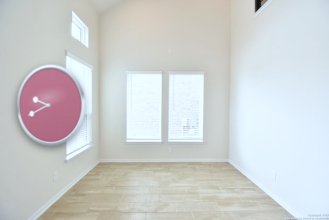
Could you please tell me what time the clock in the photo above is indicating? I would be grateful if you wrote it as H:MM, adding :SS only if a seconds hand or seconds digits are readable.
9:41
